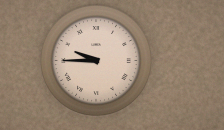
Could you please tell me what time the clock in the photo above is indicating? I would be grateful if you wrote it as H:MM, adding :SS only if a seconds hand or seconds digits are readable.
9:45
